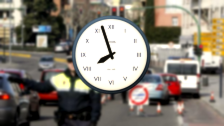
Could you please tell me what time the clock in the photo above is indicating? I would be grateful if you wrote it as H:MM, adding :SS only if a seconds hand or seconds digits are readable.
7:57
